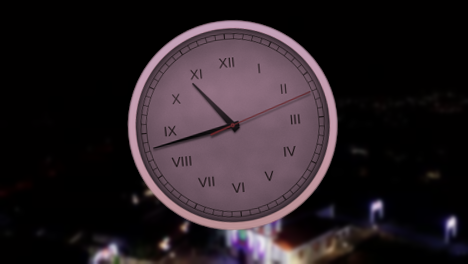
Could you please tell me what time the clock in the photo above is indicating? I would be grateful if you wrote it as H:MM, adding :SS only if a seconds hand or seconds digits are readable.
10:43:12
